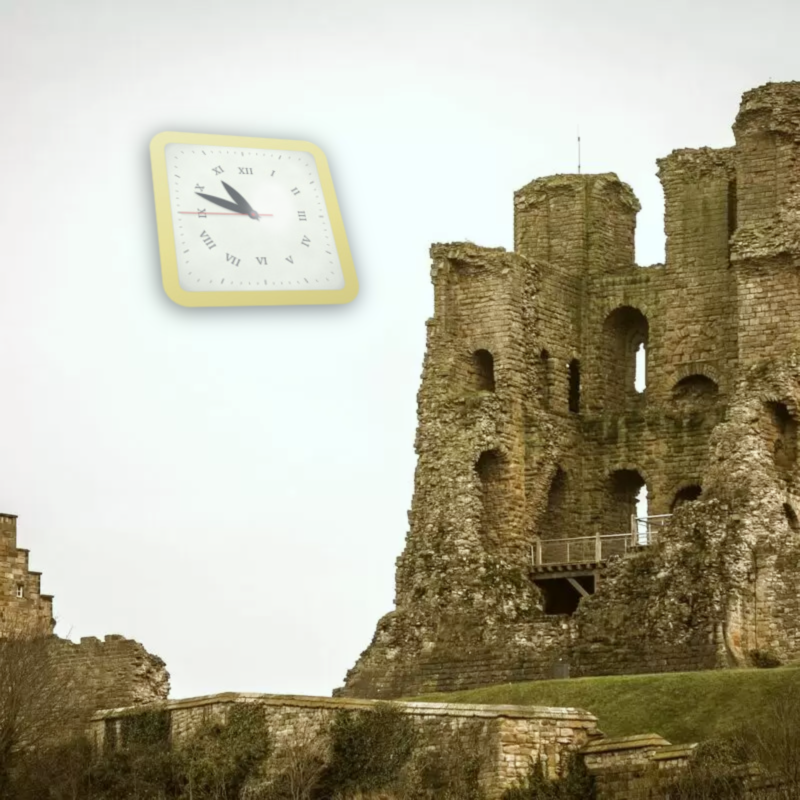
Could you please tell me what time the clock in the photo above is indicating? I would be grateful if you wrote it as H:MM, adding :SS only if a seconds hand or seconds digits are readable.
10:48:45
